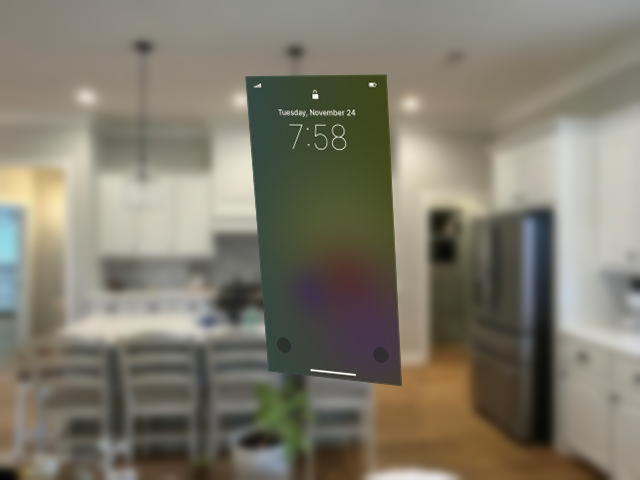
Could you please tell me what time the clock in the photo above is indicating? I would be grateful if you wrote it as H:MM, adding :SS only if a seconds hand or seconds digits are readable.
7:58
